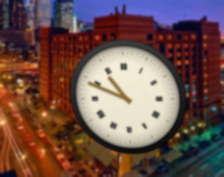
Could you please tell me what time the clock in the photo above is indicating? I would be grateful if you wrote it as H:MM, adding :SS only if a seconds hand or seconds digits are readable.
10:49
